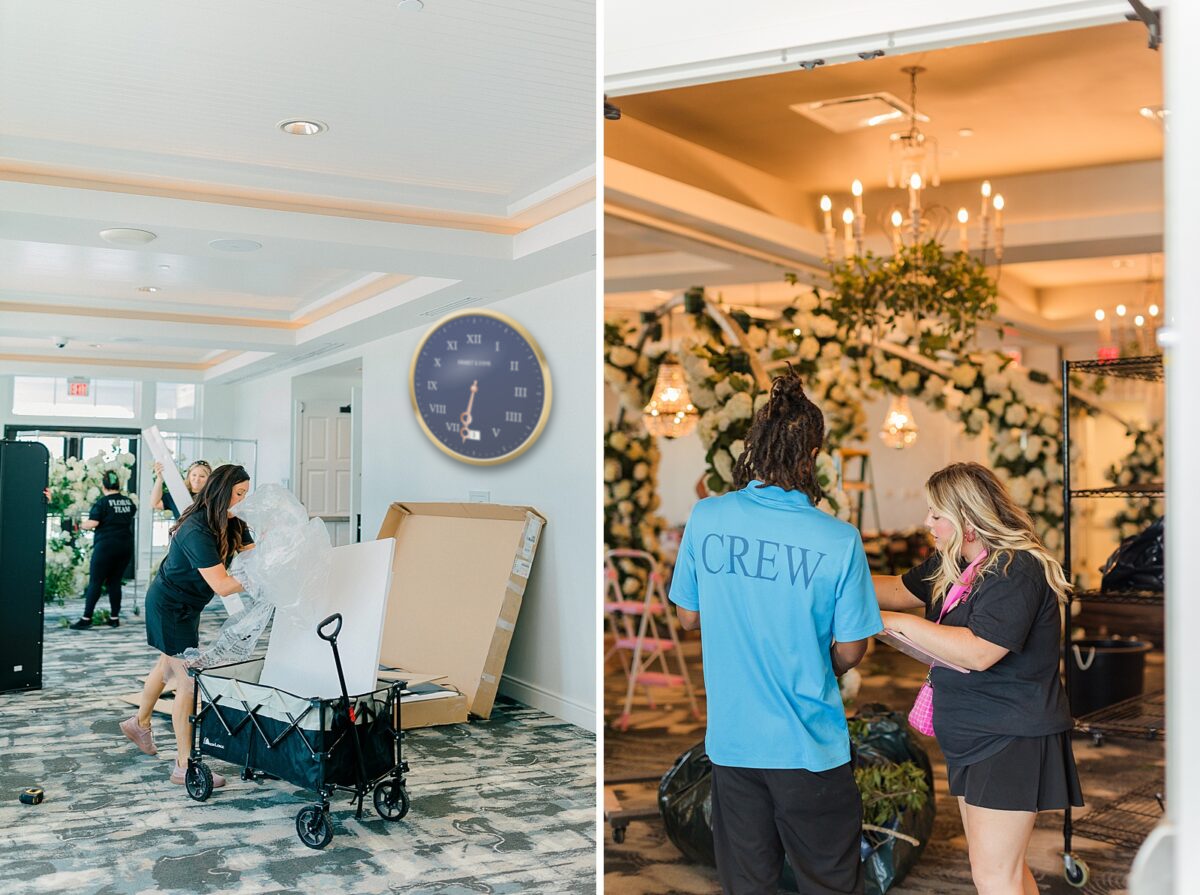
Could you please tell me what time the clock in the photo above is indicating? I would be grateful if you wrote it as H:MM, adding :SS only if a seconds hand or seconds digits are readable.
6:32
